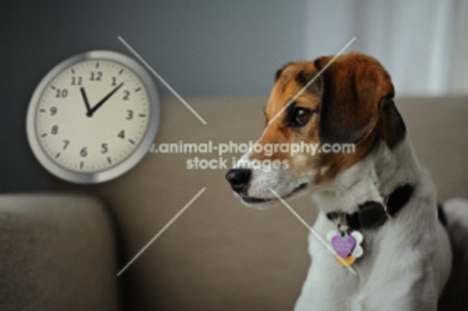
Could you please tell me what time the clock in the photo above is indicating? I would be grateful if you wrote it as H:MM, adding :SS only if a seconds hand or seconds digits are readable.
11:07
